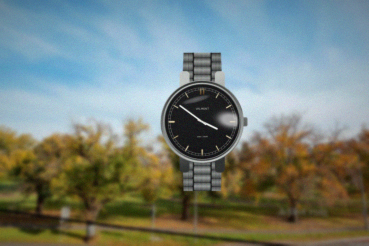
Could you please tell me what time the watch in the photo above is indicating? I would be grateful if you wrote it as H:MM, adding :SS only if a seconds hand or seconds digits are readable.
3:51
